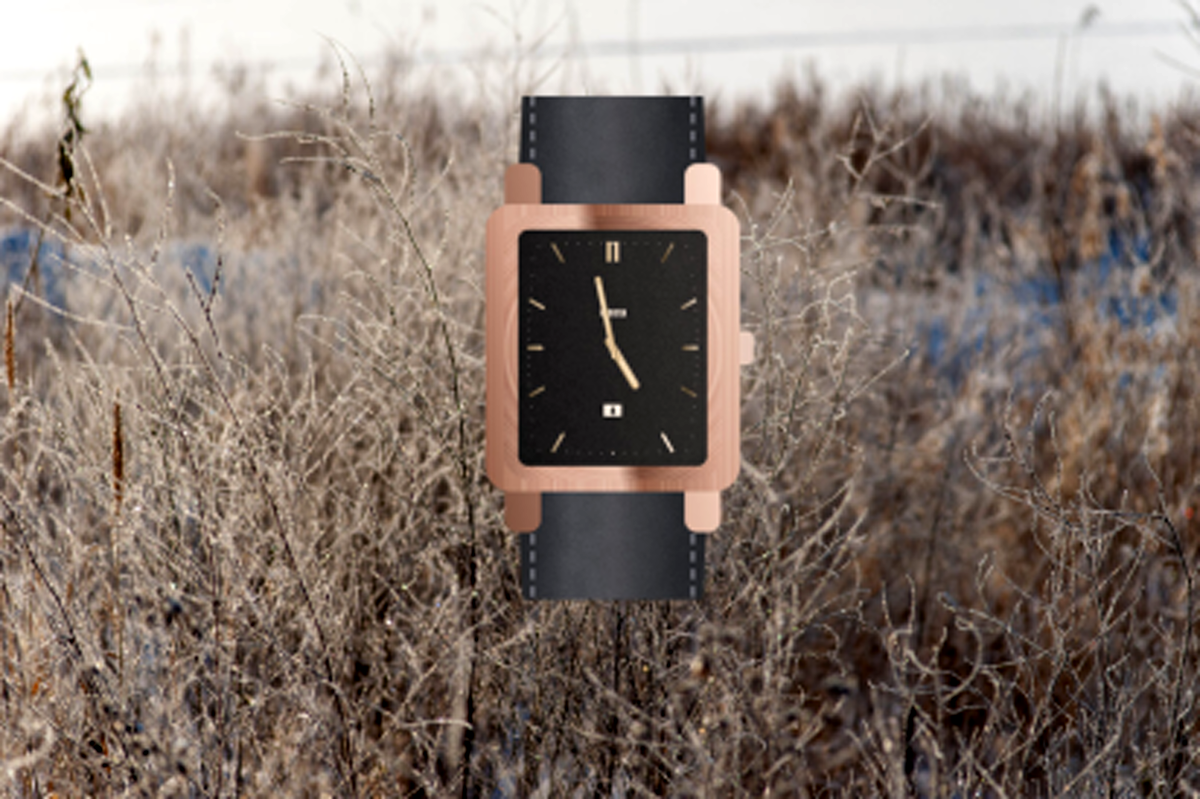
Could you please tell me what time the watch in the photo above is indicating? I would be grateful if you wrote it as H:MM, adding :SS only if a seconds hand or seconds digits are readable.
4:58
